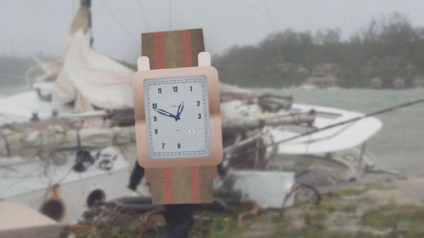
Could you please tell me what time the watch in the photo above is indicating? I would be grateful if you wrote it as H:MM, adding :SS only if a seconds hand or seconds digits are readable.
12:49
